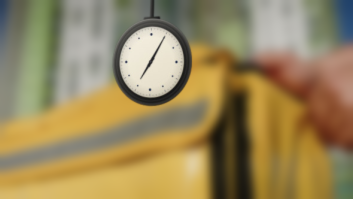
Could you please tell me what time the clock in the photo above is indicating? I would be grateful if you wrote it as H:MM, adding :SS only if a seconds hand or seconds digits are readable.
7:05
